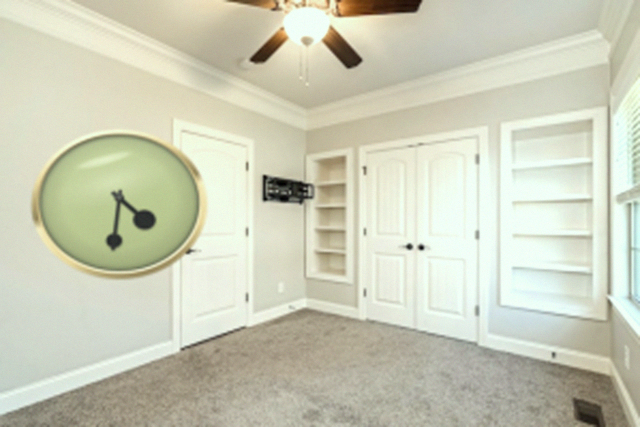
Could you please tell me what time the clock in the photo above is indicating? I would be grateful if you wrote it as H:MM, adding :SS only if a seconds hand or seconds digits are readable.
4:31
